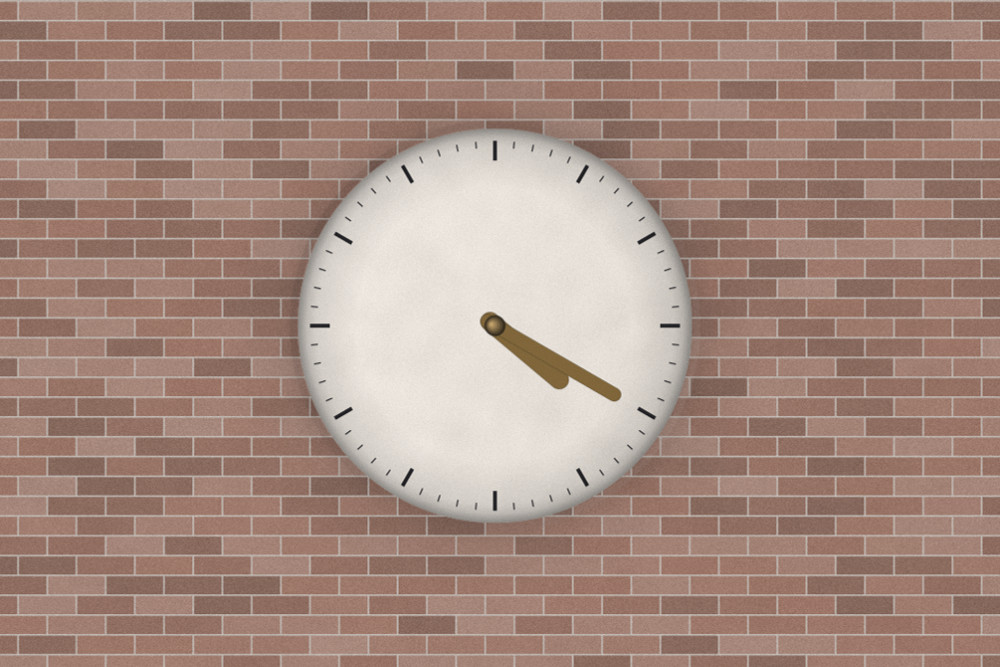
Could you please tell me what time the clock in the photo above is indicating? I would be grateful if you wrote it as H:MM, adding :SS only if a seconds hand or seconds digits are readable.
4:20
